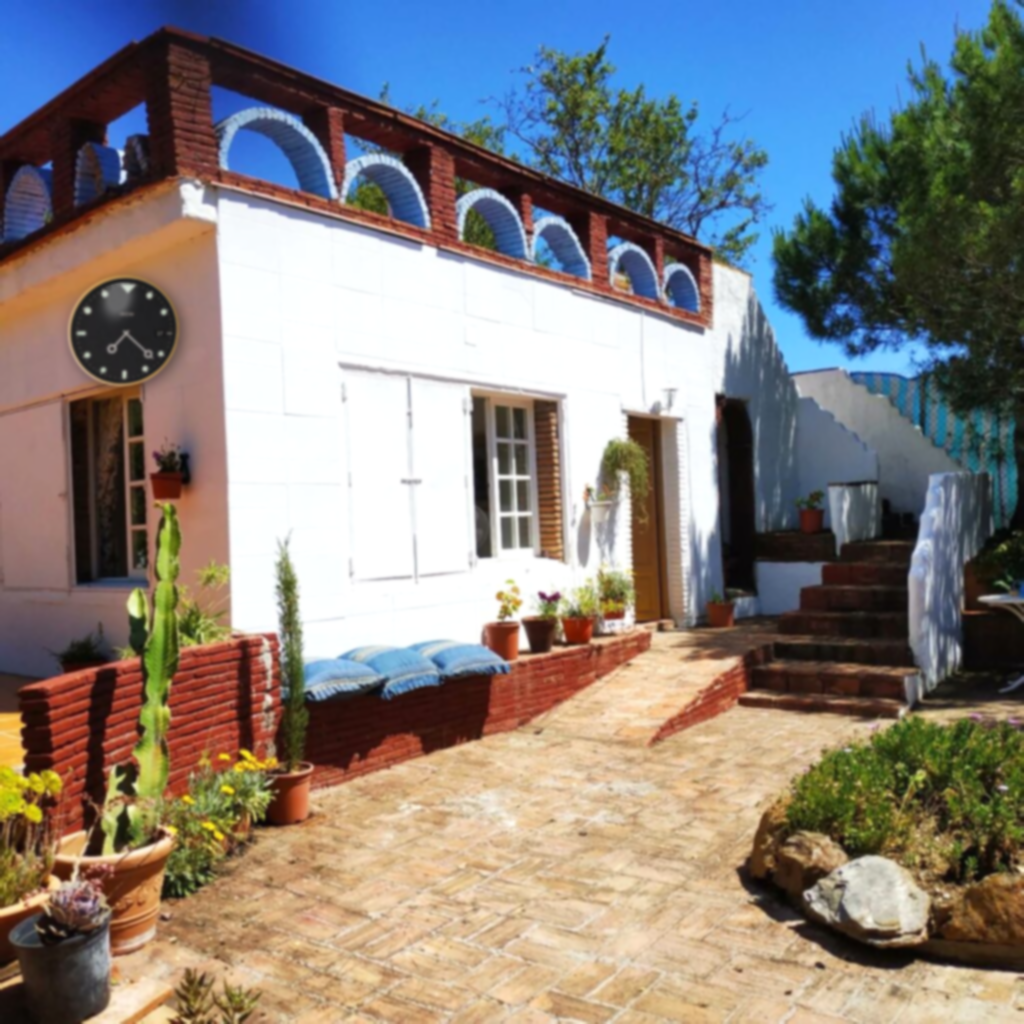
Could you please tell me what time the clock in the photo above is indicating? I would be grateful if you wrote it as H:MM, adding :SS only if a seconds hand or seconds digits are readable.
7:22
